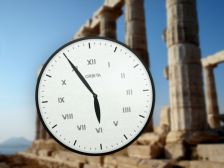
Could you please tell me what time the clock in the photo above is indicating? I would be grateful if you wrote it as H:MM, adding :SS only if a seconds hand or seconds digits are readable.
5:55
